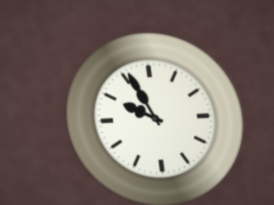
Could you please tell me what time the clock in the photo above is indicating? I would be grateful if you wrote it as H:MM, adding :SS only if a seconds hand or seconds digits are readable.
9:56
